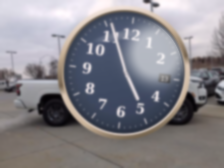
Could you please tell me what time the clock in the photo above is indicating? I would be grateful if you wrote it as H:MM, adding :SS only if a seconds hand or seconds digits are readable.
4:56
